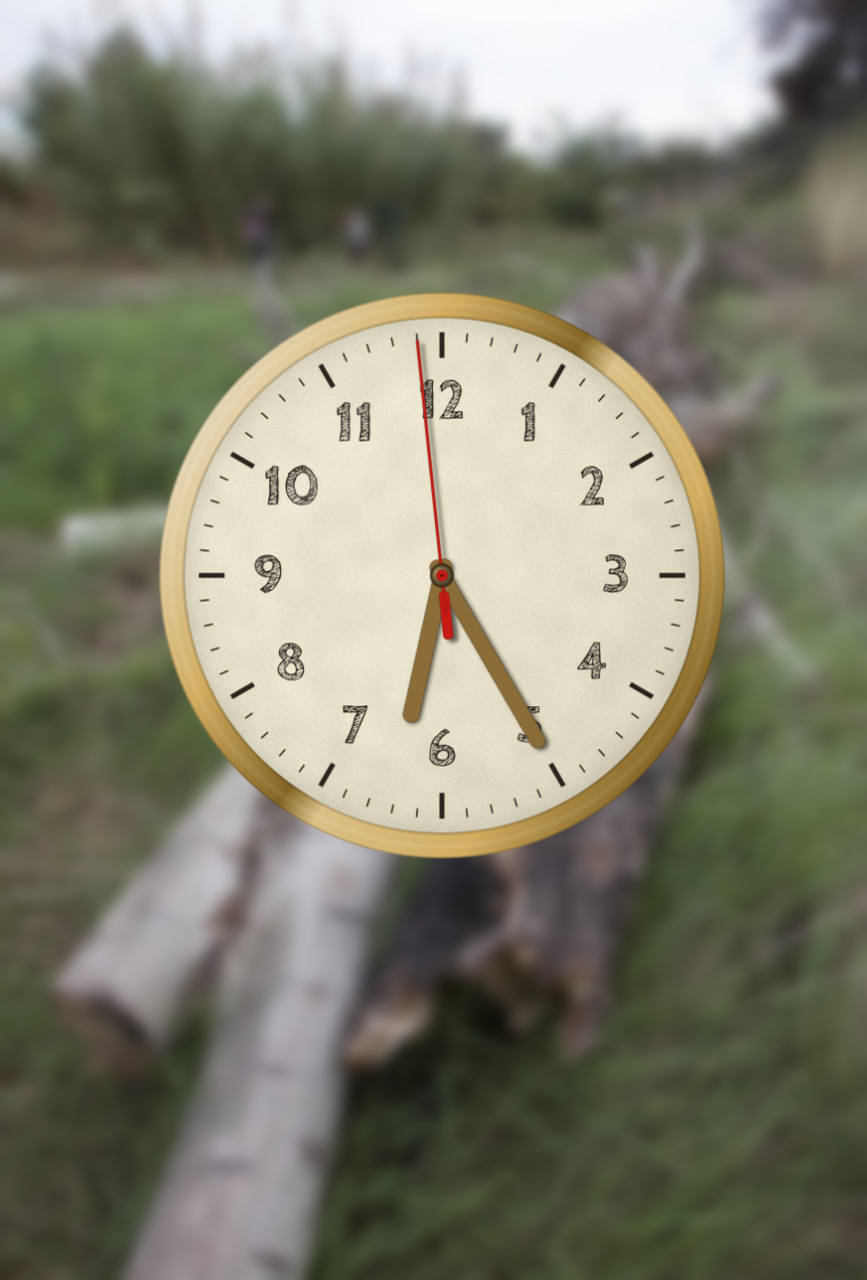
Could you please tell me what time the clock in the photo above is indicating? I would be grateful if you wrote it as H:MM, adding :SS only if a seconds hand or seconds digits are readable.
6:24:59
